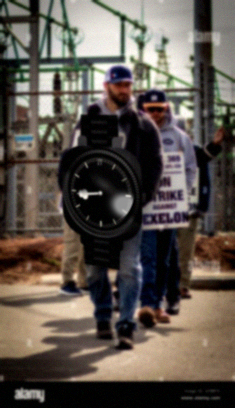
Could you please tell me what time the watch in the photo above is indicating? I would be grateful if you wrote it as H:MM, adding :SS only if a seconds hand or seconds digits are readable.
8:44
